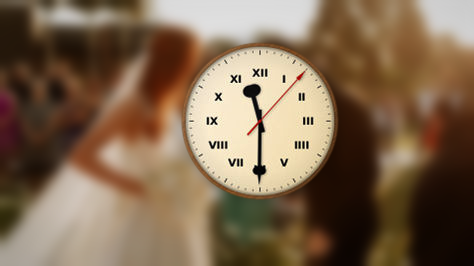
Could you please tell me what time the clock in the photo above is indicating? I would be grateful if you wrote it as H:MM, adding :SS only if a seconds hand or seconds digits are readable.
11:30:07
